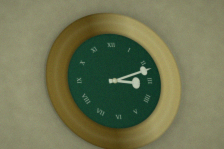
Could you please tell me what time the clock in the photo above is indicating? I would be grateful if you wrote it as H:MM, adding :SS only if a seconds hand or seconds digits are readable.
3:12
